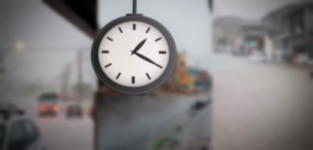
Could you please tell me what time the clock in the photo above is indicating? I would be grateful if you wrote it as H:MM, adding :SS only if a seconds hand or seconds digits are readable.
1:20
